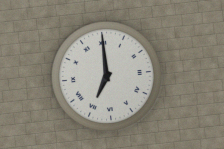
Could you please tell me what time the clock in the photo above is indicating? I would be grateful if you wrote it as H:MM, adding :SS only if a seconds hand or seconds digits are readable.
7:00
